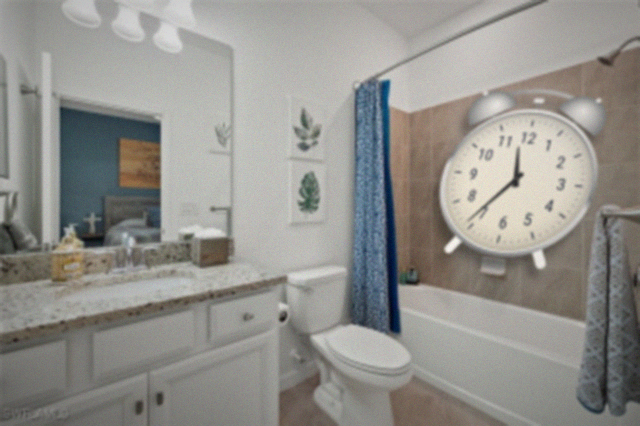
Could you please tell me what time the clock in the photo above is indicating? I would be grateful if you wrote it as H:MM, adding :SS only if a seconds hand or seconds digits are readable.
11:36
